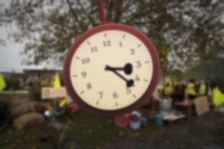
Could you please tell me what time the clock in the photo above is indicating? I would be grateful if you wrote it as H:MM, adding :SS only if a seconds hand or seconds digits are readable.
3:23
